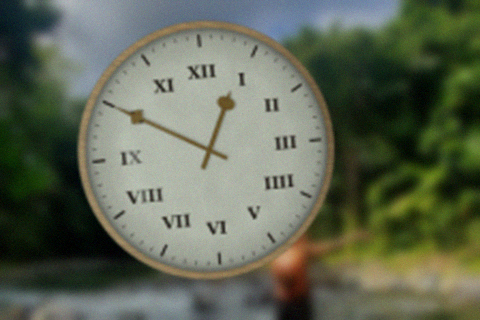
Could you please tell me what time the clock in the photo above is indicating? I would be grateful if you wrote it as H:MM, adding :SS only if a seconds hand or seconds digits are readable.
12:50
